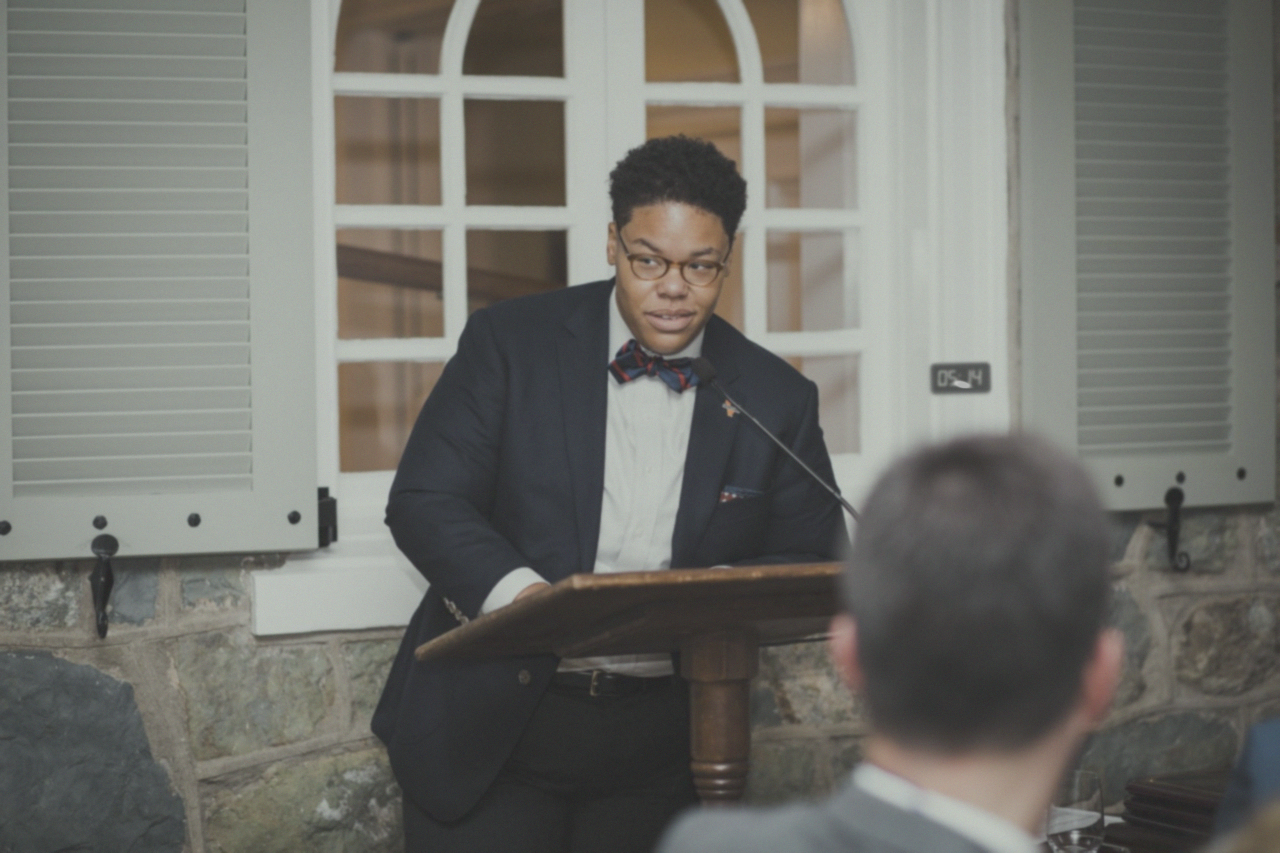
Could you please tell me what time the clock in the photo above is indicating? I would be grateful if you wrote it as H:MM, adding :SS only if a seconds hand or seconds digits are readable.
5:14
